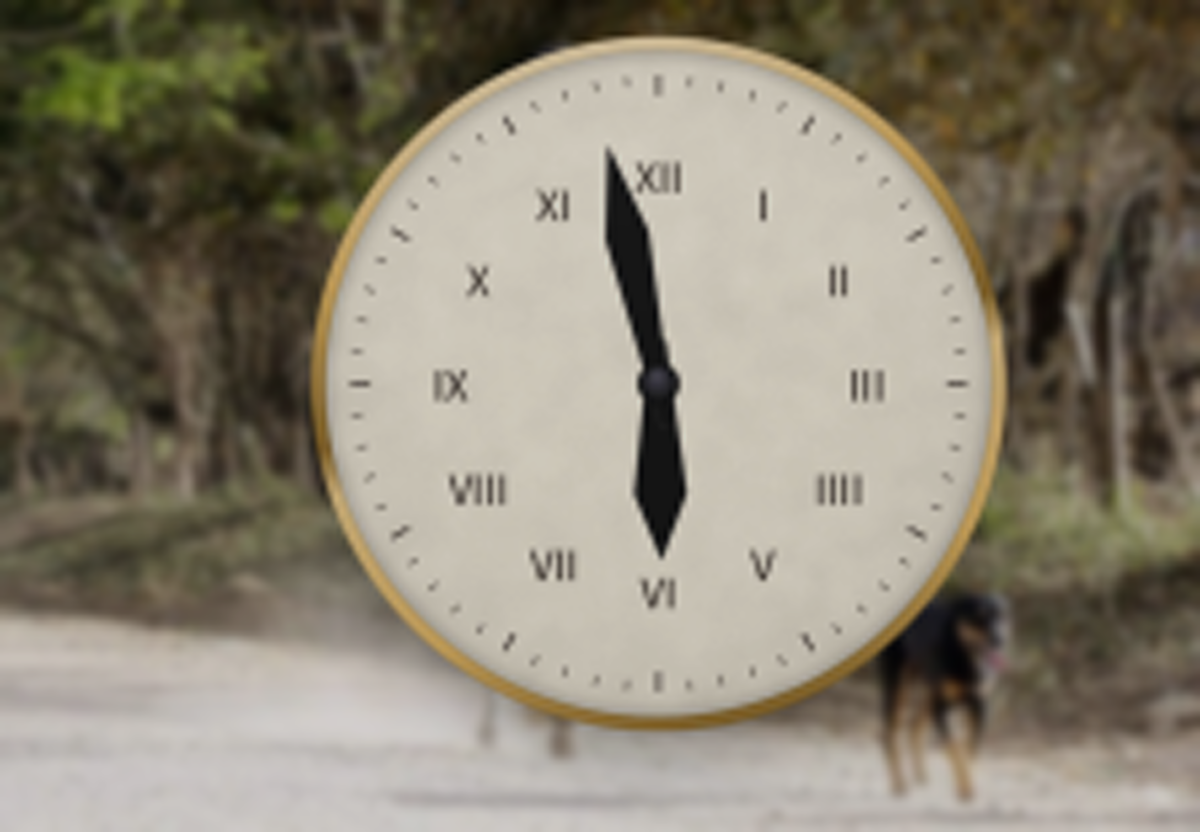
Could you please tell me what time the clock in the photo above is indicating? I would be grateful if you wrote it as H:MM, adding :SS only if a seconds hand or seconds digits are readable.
5:58
